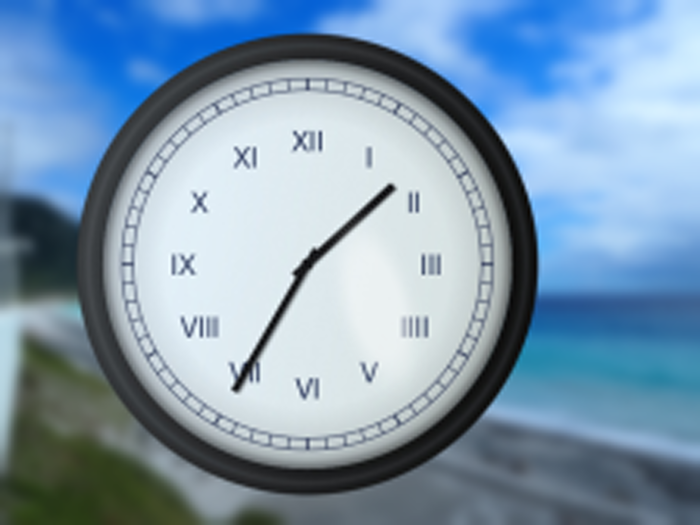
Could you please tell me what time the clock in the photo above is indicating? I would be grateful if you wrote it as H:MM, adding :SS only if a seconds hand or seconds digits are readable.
1:35
